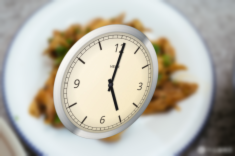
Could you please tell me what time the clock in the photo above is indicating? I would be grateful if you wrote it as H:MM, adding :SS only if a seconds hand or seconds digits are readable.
5:01
